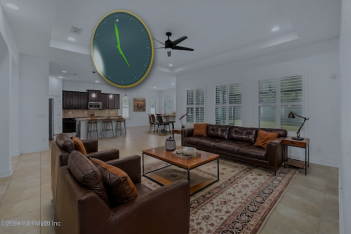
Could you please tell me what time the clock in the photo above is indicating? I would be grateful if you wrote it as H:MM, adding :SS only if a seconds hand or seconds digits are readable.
4:59
